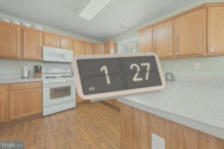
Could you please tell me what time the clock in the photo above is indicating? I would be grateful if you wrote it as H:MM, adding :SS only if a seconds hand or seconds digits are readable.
1:27
